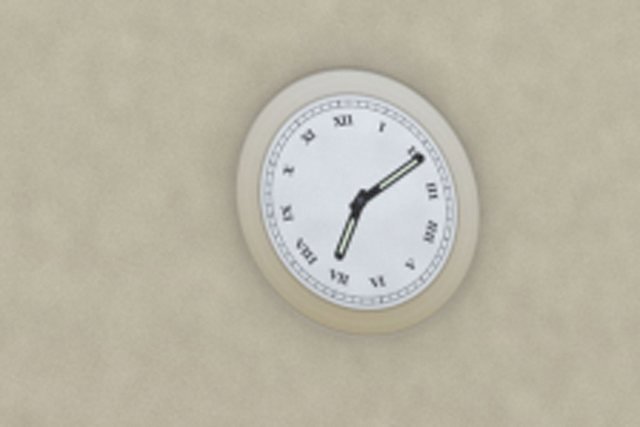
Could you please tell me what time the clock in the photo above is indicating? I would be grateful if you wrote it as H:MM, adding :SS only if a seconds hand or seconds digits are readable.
7:11
